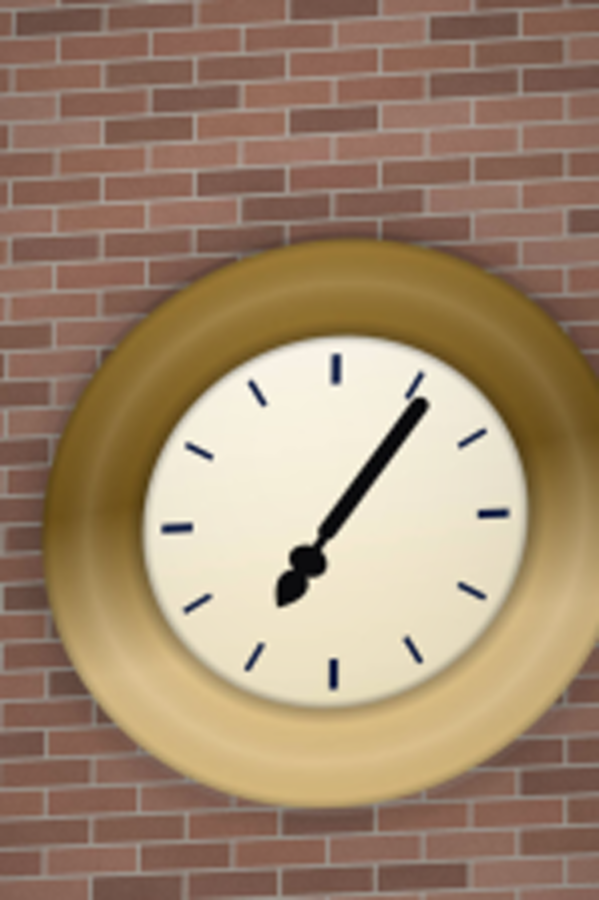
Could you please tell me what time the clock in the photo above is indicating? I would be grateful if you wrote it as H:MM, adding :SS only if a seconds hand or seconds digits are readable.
7:06
